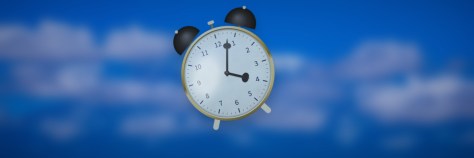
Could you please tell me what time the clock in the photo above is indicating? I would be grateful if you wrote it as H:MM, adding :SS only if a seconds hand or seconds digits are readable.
4:03
